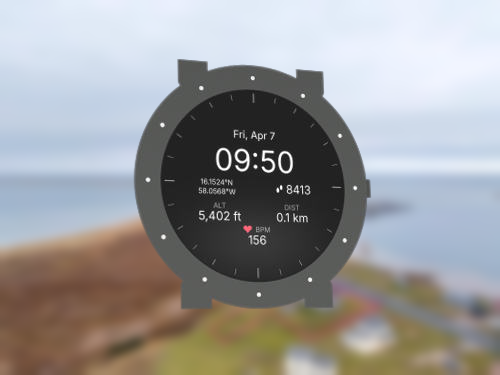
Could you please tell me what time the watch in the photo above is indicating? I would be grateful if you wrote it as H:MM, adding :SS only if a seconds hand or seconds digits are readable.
9:50
